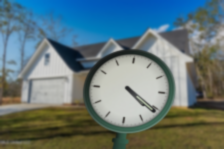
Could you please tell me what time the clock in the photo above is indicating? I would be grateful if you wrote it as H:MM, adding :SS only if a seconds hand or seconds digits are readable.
4:21
